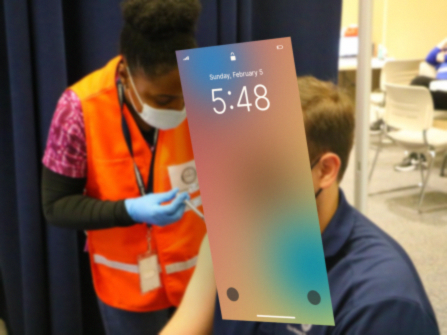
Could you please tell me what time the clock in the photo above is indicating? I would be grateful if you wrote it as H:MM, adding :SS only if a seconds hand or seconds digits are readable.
5:48
